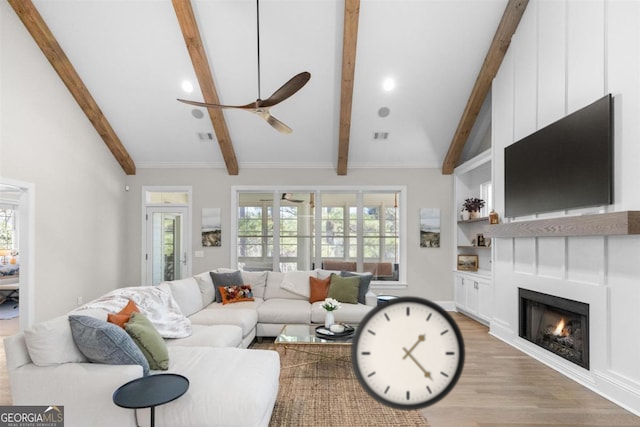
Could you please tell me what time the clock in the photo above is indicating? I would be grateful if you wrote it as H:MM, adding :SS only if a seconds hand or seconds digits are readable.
1:23
